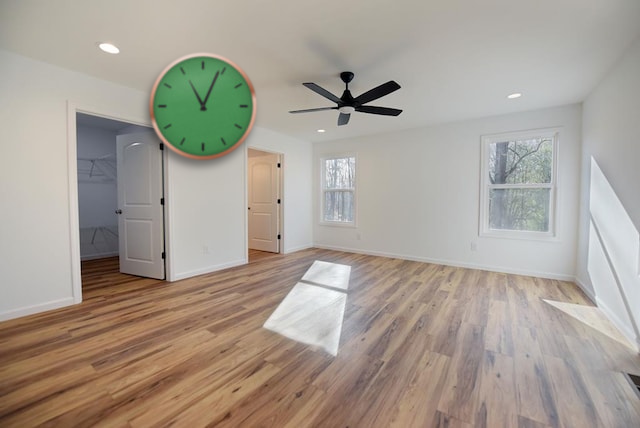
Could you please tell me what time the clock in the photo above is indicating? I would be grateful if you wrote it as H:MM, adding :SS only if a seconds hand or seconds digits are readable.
11:04
